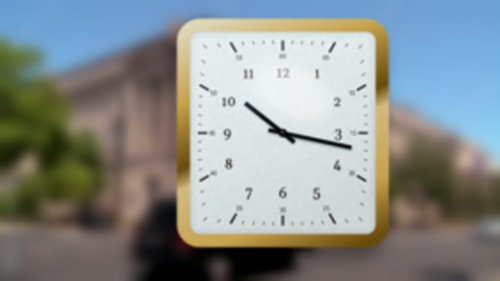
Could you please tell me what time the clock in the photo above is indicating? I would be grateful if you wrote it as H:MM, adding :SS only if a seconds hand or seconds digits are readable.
10:17
